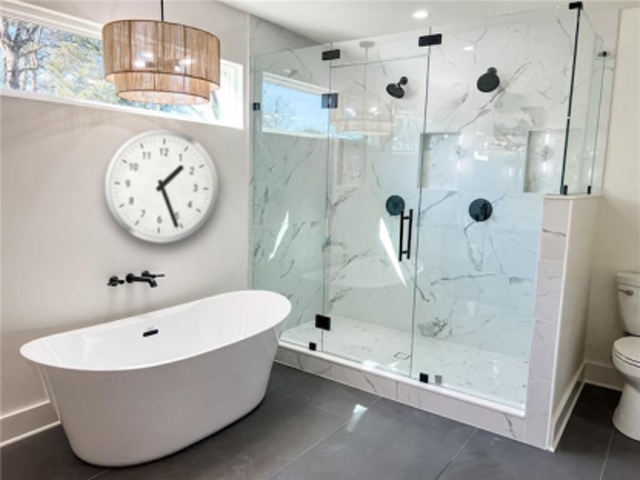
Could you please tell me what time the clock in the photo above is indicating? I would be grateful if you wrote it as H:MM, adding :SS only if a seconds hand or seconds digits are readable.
1:26
